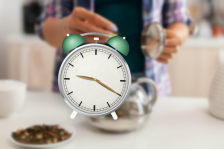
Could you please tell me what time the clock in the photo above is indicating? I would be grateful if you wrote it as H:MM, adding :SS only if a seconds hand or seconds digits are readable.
9:20
